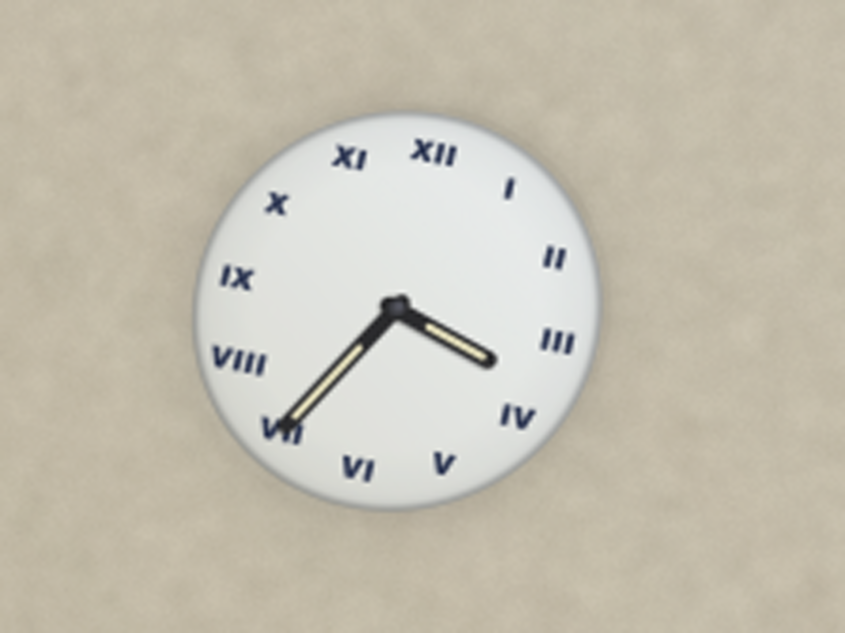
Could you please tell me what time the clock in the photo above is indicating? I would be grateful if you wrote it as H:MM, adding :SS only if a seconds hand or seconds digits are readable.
3:35
